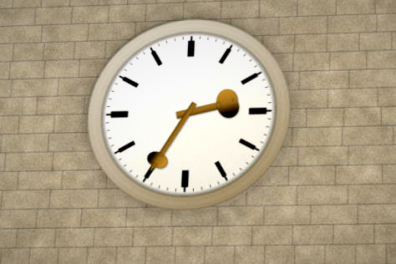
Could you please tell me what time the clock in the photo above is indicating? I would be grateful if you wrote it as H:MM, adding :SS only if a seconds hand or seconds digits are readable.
2:35
